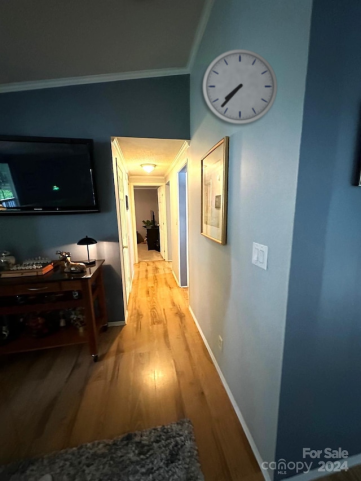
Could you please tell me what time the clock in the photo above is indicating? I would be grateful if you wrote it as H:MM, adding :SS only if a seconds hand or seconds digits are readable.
7:37
